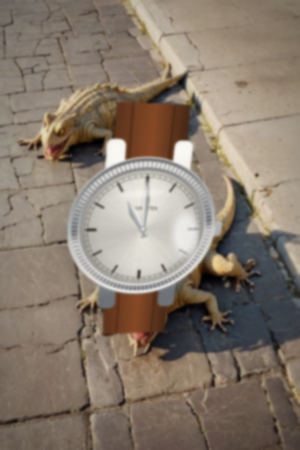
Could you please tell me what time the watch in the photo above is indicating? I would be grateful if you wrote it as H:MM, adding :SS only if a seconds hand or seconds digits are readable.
11:00
